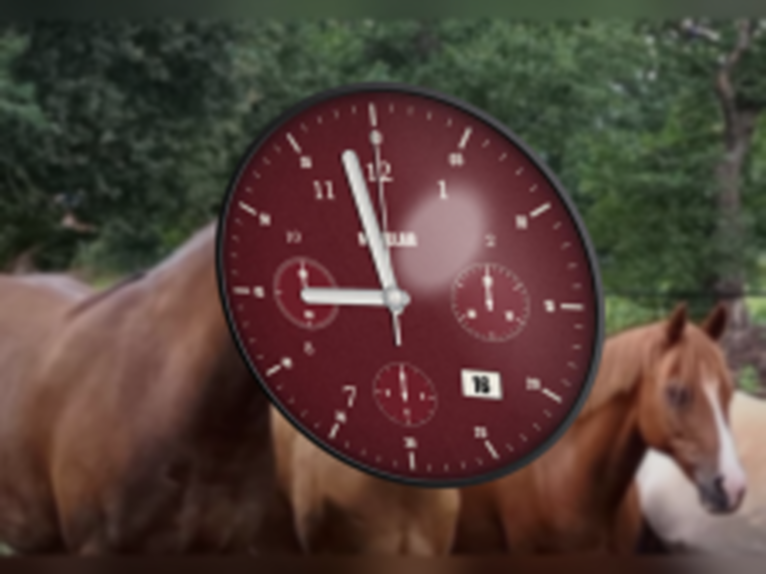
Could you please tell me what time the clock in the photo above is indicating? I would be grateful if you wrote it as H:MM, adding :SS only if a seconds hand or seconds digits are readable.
8:58
